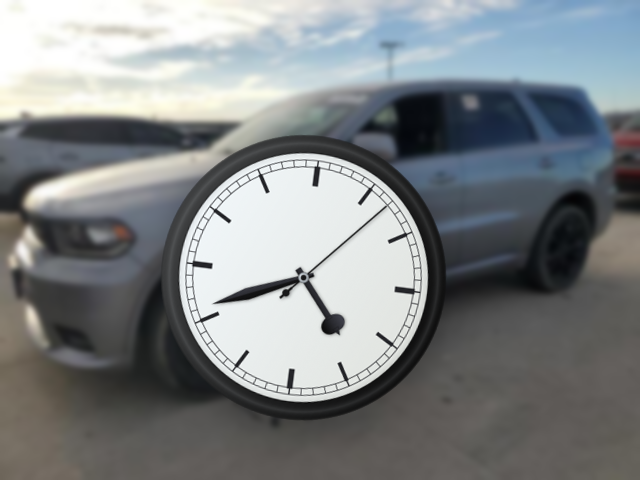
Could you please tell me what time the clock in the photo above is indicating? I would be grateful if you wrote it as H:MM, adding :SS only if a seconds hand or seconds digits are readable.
4:41:07
